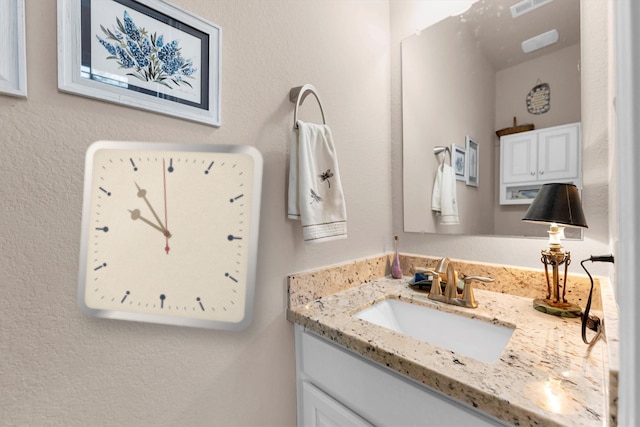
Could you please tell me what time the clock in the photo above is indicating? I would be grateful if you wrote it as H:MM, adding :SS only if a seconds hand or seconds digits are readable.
9:53:59
